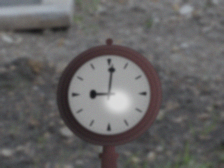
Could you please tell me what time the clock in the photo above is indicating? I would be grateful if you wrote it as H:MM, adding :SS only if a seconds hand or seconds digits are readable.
9:01
